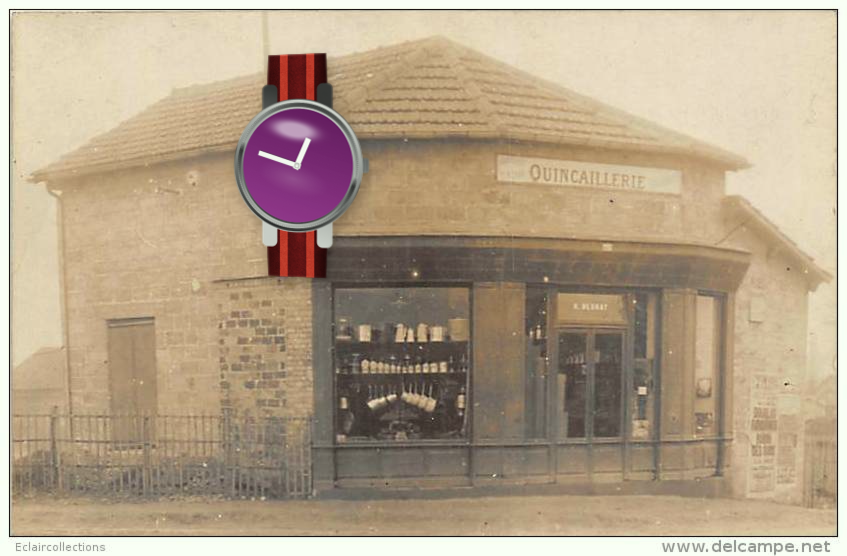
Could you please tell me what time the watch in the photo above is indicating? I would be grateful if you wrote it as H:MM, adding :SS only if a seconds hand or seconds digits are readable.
12:48
